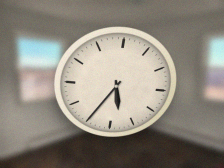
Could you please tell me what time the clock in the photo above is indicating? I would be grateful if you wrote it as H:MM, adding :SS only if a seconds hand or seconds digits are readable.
5:35
